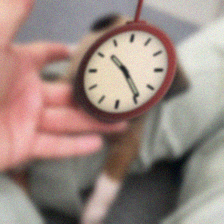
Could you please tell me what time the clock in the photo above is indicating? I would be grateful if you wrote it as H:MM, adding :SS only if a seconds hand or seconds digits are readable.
10:24
